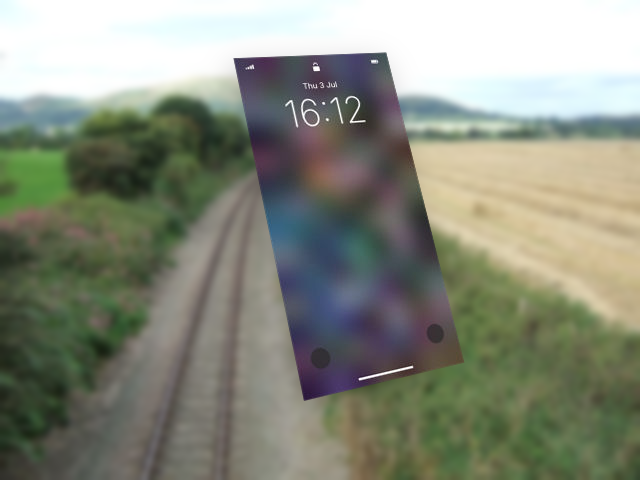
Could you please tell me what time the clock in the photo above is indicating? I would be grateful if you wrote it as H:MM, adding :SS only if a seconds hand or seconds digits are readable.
16:12
